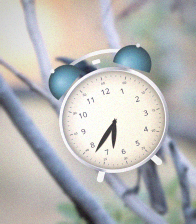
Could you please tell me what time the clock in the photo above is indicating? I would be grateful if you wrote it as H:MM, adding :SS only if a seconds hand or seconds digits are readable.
6:38
